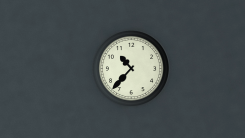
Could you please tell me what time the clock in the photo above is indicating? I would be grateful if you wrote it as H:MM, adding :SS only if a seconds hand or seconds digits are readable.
10:37
